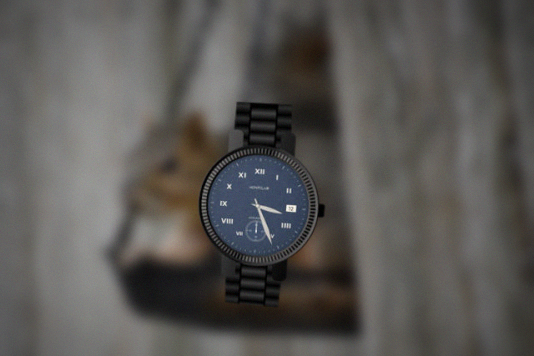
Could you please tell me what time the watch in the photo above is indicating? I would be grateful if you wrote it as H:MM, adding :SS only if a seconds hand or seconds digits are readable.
3:26
